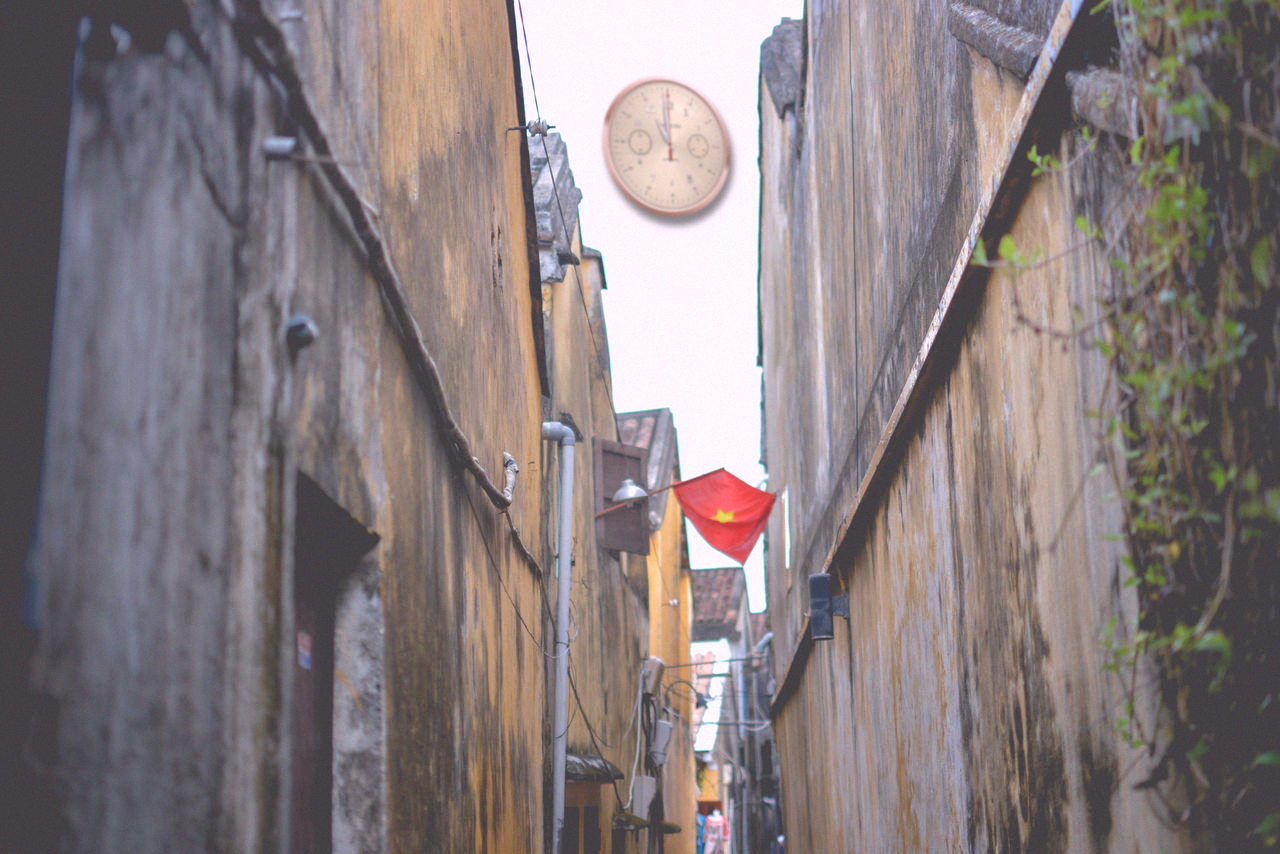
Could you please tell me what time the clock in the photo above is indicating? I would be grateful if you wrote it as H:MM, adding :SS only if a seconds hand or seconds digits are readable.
10:59
